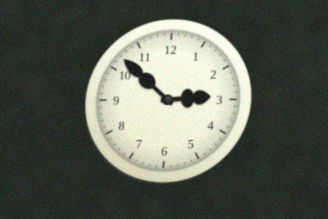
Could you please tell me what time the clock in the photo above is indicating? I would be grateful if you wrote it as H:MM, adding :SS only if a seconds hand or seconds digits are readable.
2:52
